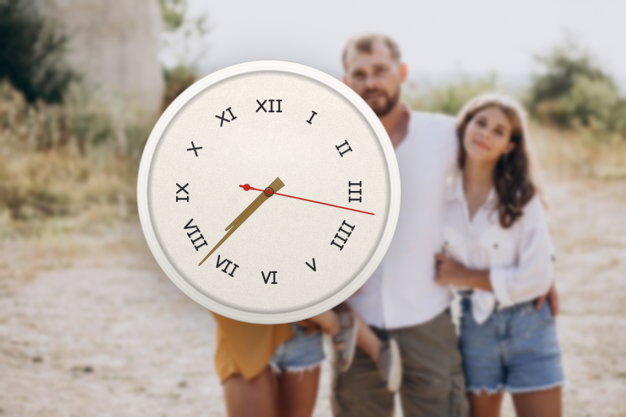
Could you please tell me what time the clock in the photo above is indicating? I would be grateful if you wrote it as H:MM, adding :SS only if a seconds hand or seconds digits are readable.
7:37:17
